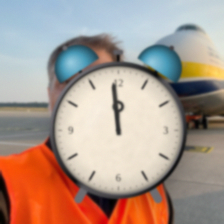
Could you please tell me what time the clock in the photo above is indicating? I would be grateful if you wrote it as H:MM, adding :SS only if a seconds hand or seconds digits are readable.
11:59
